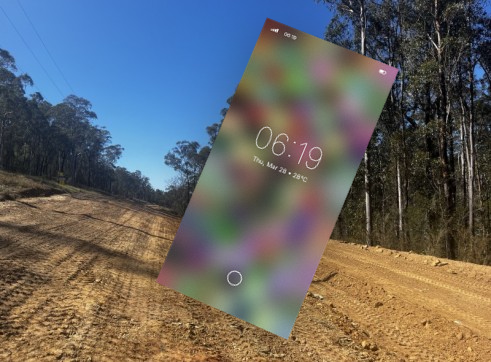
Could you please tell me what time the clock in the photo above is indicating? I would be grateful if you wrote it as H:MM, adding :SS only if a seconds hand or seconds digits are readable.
6:19
